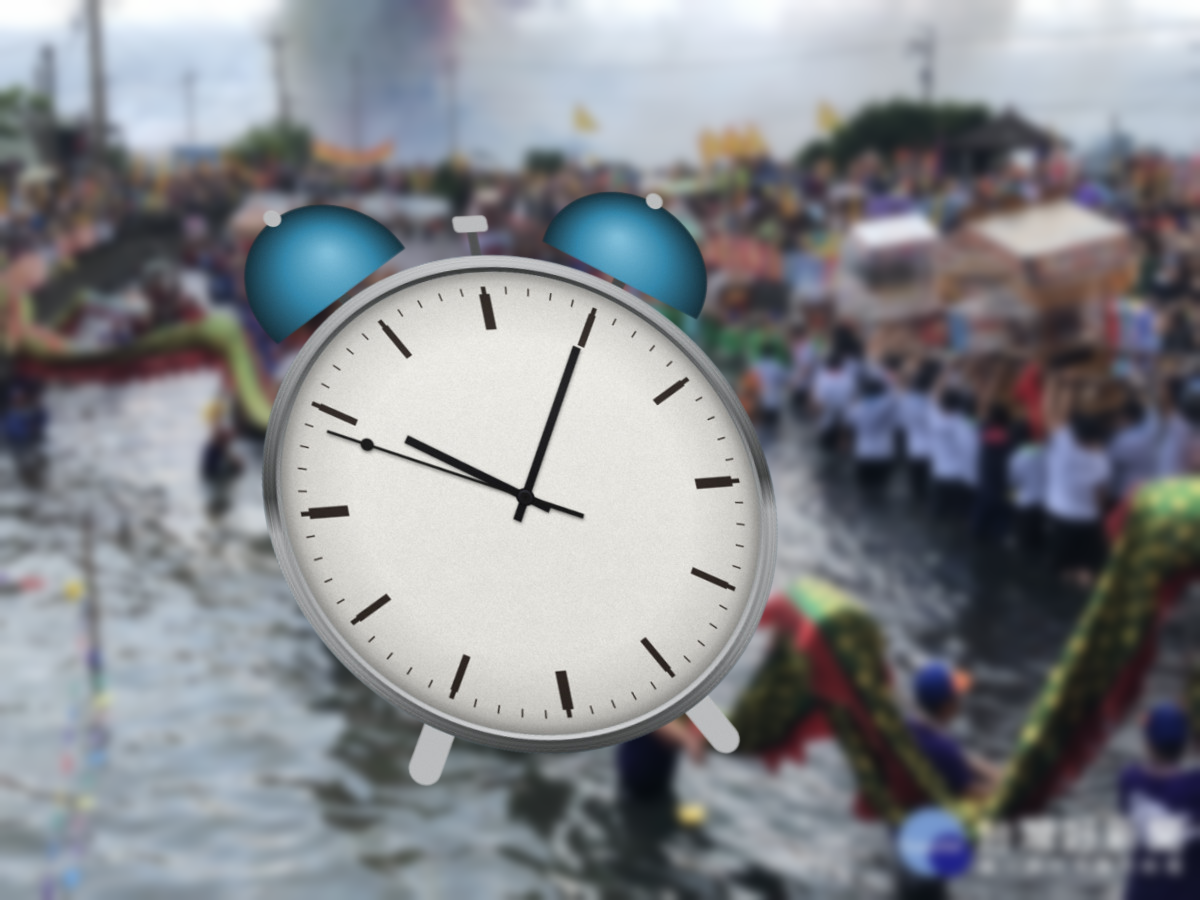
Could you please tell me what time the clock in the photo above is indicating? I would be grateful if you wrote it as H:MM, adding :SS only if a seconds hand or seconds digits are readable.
10:04:49
